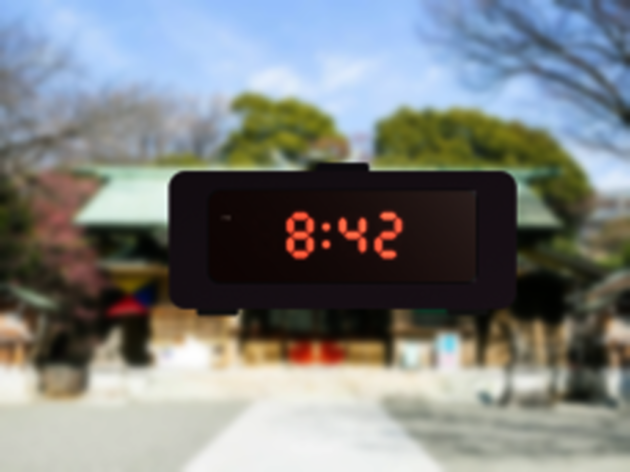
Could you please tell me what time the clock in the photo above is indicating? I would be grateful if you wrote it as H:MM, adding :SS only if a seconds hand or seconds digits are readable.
8:42
